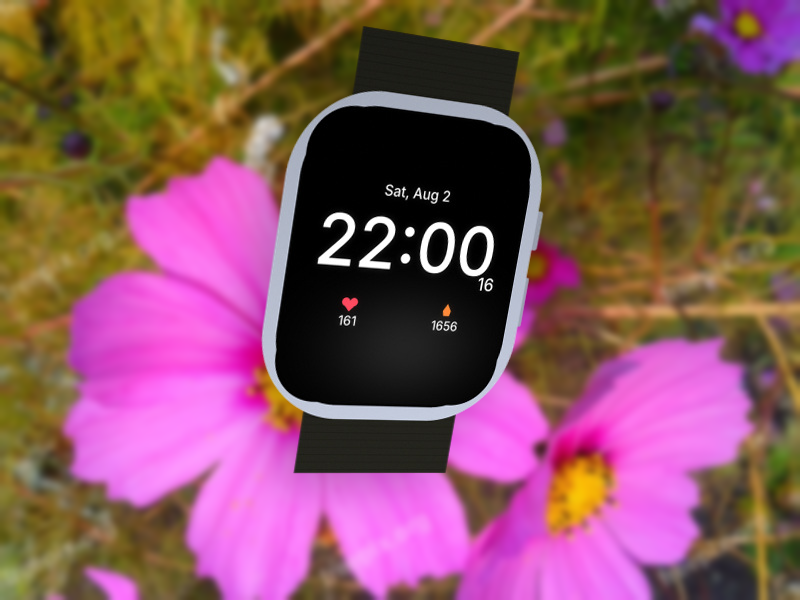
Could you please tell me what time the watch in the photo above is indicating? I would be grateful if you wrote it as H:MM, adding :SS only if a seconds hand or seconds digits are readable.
22:00:16
